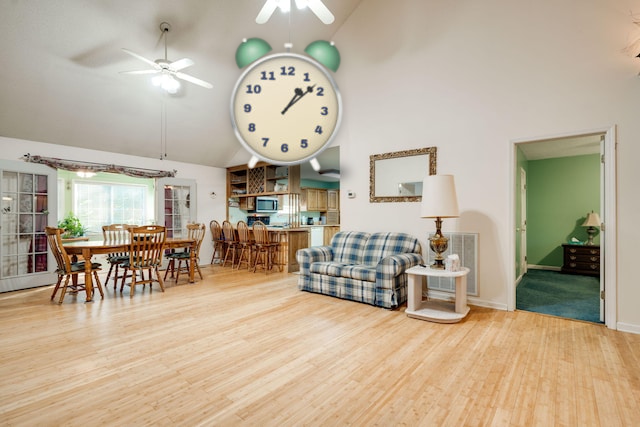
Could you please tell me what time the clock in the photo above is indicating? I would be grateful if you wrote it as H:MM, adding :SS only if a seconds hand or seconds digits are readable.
1:08
